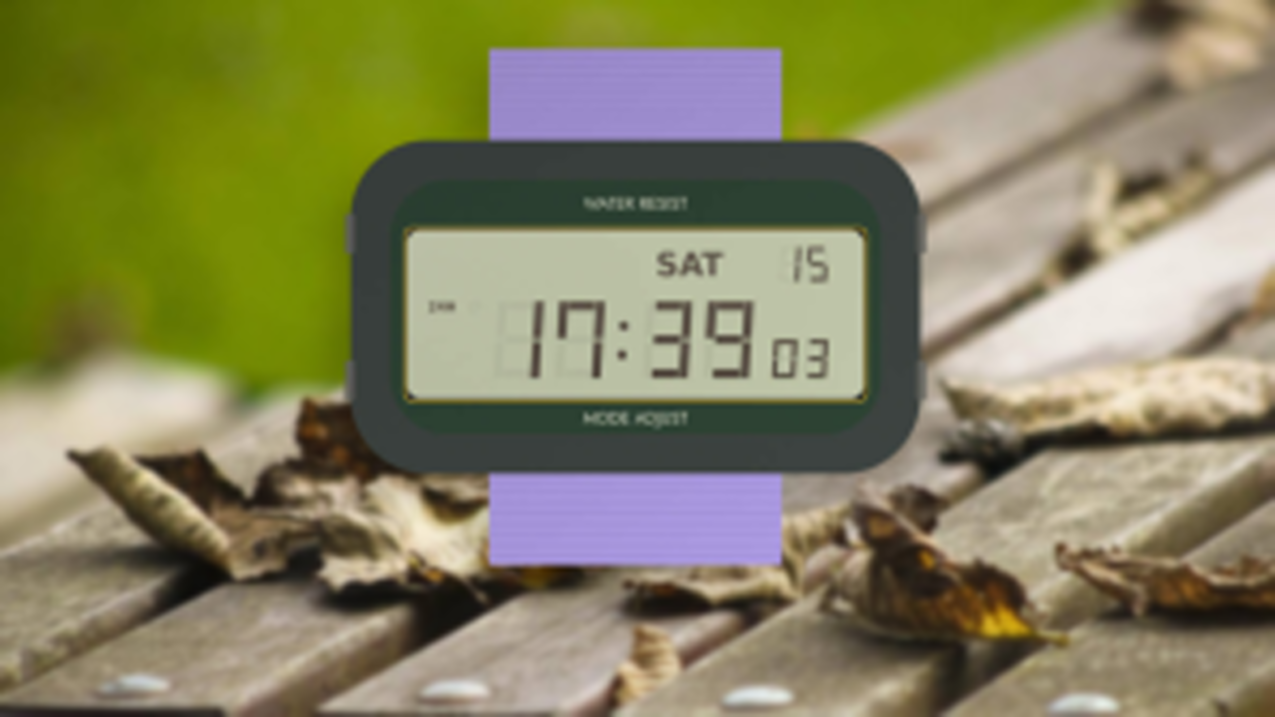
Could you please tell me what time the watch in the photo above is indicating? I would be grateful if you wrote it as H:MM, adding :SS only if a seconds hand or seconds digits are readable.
17:39:03
